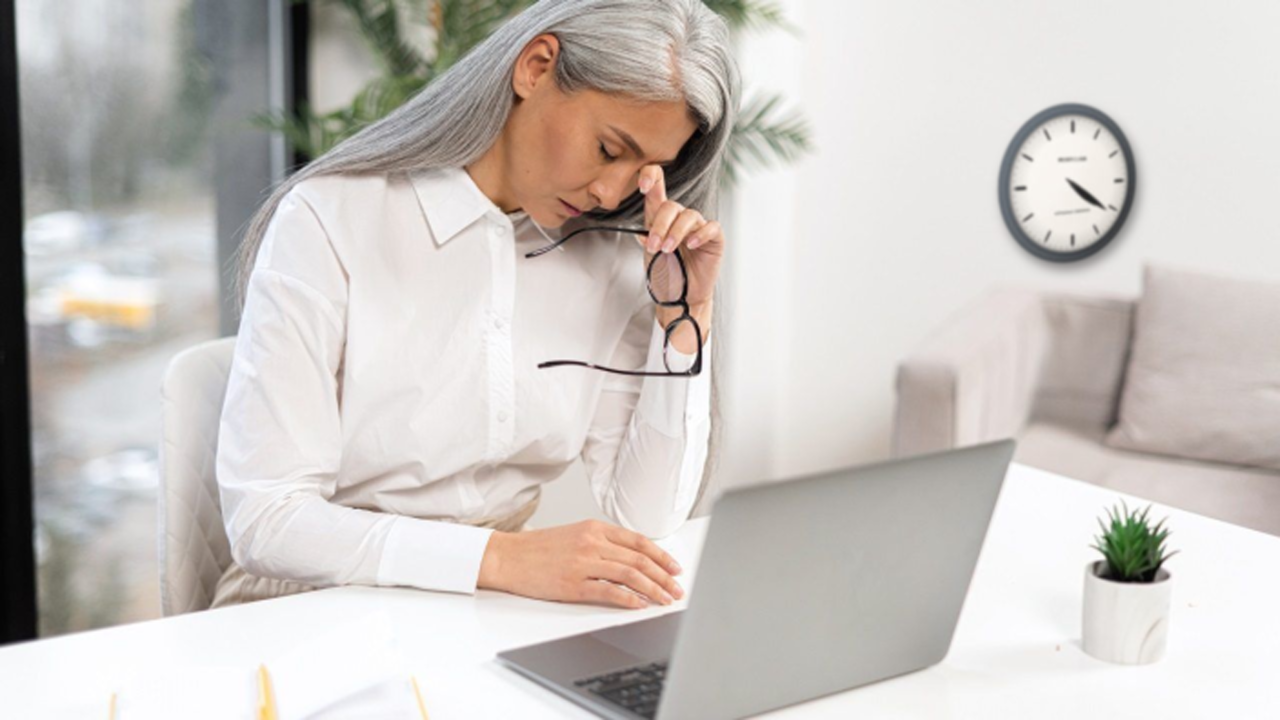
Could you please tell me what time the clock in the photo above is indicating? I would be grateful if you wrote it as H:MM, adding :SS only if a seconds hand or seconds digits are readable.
4:21
